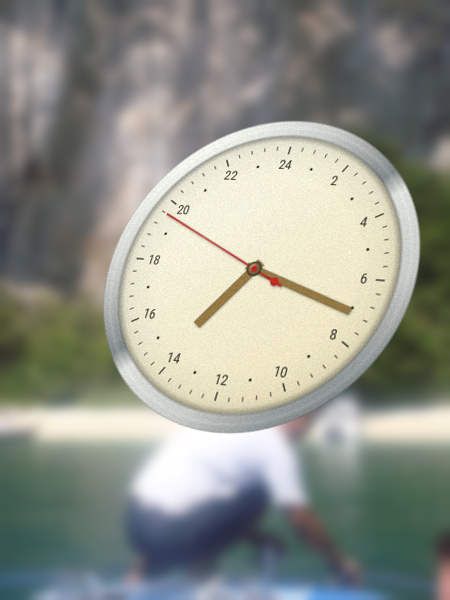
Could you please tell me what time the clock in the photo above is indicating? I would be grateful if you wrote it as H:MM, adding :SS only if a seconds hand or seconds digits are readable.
14:17:49
